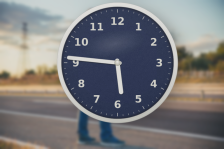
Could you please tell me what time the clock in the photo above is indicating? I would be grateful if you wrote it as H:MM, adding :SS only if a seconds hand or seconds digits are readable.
5:46
